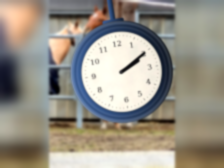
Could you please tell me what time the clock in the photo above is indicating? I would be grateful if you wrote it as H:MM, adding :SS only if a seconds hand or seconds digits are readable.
2:10
